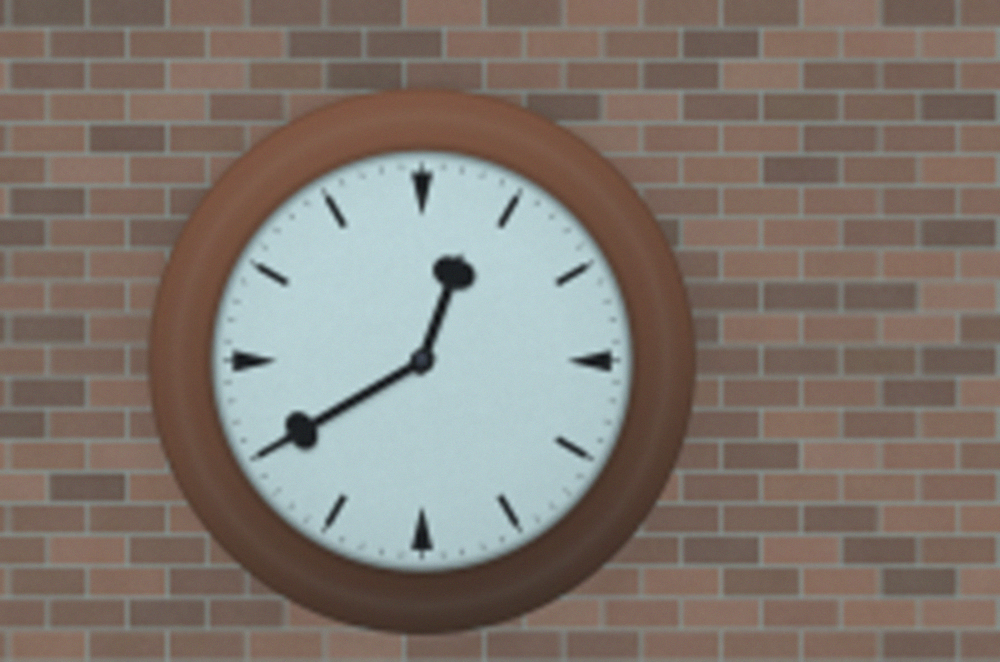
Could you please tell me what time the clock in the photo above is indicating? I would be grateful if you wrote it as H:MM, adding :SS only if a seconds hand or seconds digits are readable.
12:40
